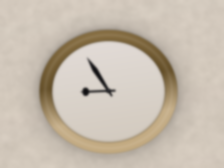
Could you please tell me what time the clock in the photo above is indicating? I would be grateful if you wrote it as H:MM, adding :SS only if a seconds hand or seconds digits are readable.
8:55
